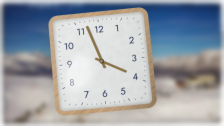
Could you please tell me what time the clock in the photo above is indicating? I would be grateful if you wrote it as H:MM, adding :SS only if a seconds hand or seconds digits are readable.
3:57
